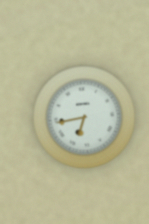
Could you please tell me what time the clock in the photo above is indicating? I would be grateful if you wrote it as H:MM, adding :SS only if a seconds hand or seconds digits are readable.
6:44
